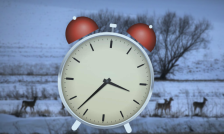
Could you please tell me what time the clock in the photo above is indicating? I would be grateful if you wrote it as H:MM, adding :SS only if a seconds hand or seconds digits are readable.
3:37
